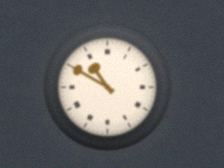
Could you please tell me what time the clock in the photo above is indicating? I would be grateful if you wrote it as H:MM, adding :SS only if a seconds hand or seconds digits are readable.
10:50
